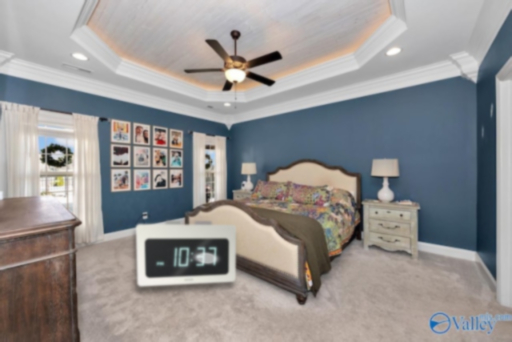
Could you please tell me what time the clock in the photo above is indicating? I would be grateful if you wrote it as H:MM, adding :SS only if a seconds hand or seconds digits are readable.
10:37
